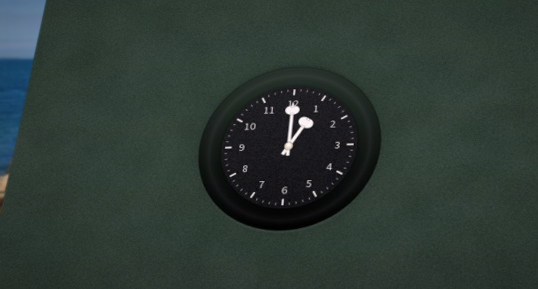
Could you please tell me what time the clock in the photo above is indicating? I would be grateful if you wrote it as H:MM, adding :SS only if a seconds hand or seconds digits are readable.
1:00
